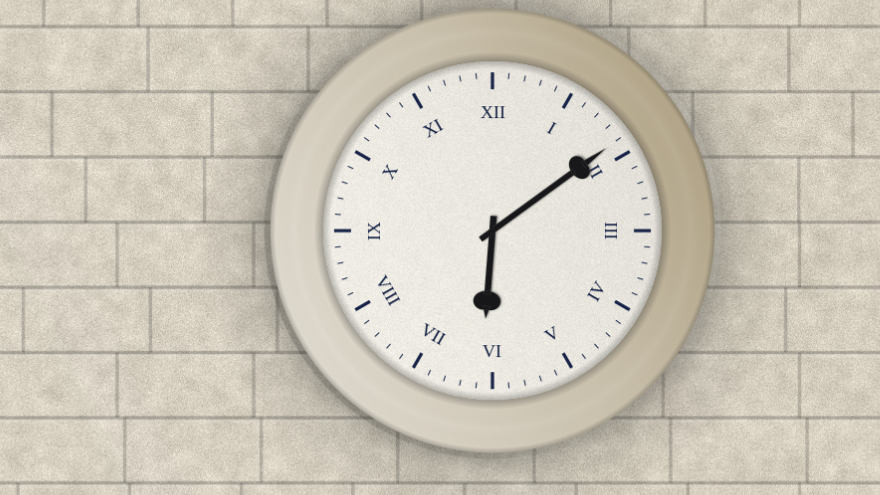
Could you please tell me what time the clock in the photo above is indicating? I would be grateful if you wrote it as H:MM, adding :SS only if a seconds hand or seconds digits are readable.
6:09
